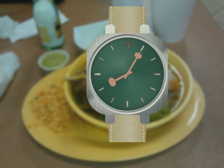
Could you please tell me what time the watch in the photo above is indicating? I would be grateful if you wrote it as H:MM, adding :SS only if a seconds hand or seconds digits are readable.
8:05
